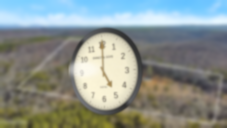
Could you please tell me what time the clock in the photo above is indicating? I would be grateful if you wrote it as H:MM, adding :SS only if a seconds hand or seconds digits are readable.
5:00
